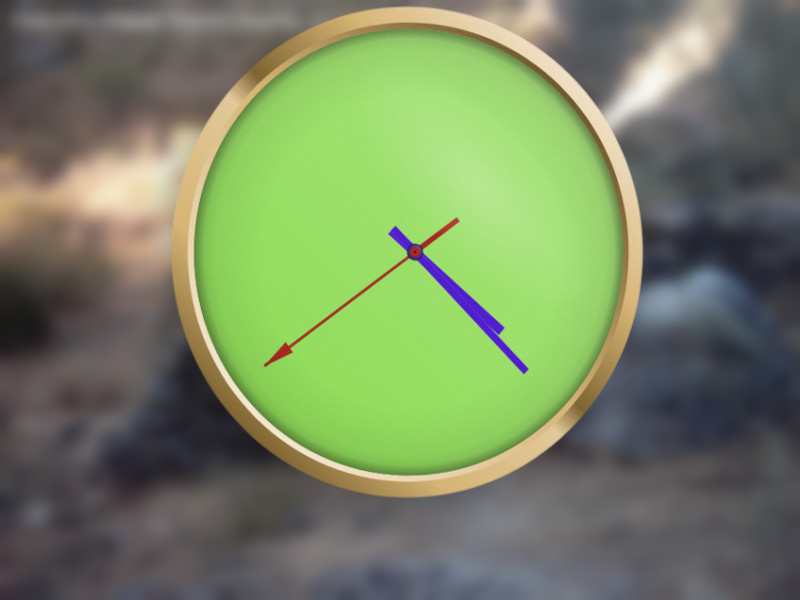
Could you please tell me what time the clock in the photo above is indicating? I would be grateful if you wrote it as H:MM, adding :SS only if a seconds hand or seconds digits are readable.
4:22:39
